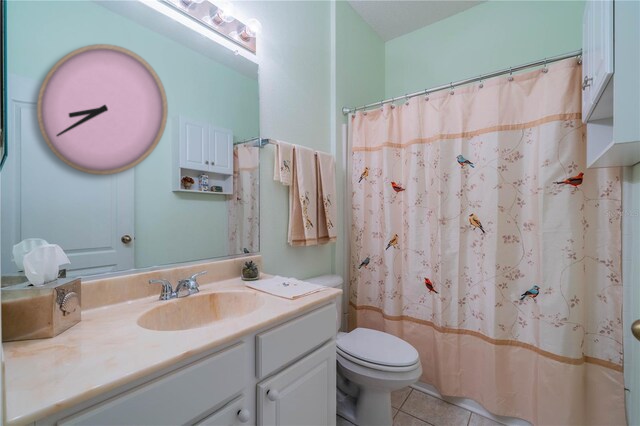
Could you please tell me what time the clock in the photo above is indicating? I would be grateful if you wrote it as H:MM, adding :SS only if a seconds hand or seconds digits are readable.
8:40
